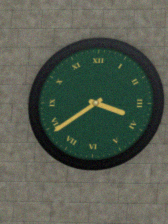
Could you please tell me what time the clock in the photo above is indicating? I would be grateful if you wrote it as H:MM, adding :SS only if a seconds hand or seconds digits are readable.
3:39
